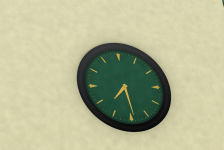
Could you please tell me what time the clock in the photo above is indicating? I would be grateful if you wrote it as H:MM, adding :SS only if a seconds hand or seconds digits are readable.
7:29
